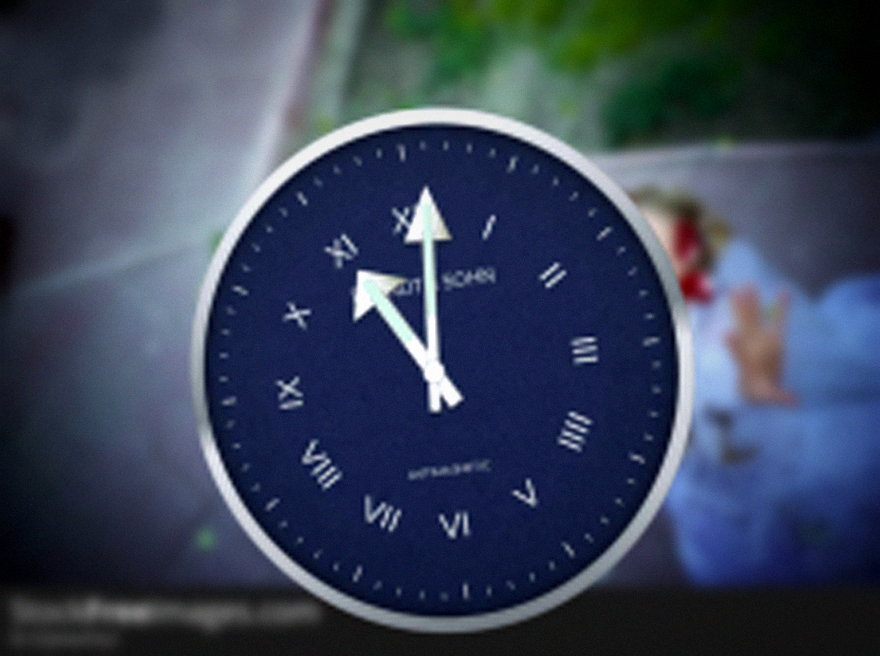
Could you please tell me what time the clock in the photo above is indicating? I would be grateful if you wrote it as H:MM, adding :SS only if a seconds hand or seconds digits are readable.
11:01
